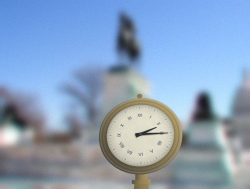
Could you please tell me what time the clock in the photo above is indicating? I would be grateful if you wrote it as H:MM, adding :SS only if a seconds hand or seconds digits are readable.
2:15
